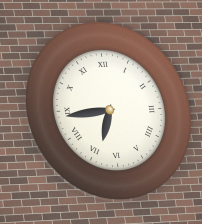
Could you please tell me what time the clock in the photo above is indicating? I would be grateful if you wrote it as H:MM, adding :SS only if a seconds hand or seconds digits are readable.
6:44
